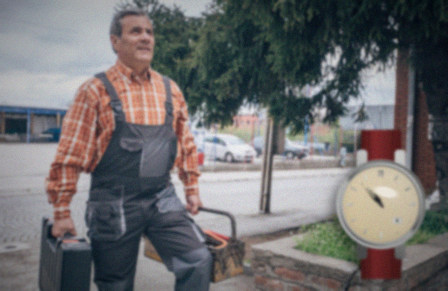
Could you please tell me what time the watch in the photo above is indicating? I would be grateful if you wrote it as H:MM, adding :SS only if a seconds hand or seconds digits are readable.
10:53
